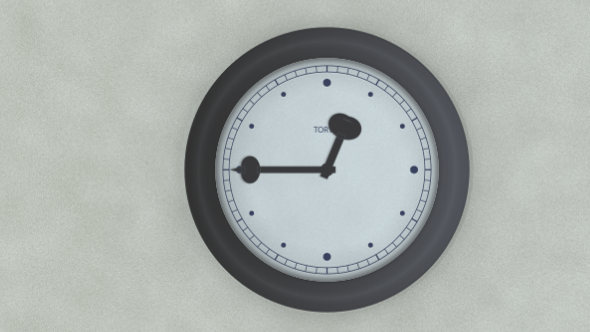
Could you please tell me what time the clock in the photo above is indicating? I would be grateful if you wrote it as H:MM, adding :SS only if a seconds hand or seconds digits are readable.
12:45
